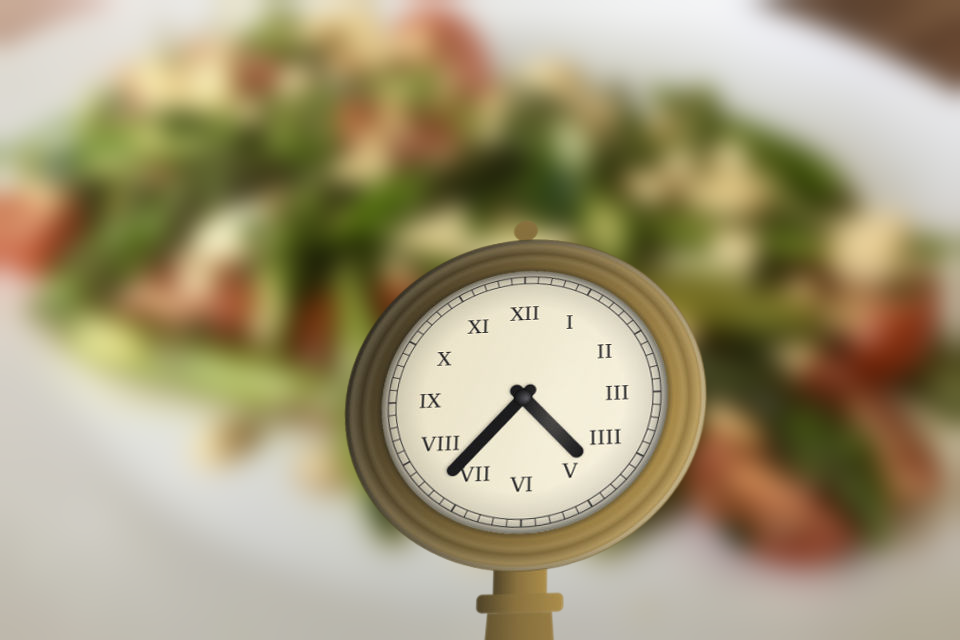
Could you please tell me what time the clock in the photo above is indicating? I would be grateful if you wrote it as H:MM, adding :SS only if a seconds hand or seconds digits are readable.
4:37
